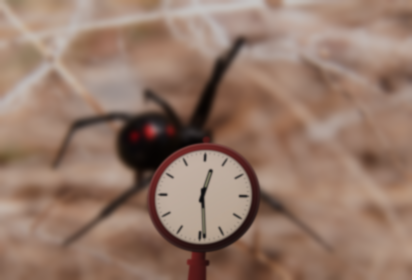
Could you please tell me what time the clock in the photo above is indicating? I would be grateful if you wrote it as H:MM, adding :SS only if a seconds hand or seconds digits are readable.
12:29
